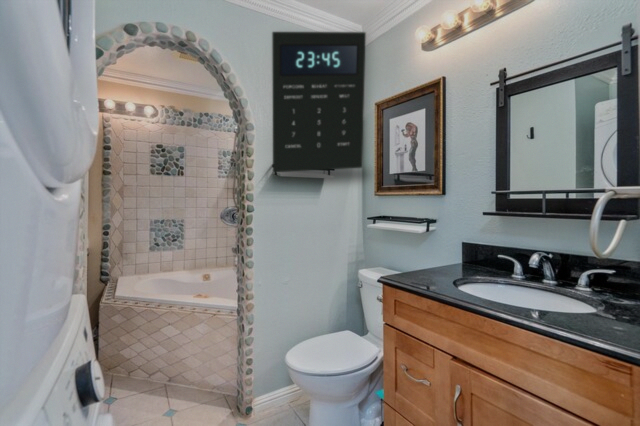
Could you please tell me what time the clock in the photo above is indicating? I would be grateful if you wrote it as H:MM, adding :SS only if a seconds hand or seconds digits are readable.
23:45
